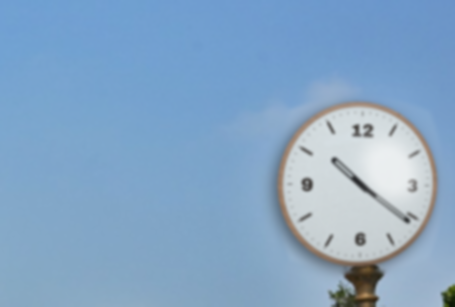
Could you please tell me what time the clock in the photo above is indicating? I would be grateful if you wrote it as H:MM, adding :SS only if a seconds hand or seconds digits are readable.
10:21
